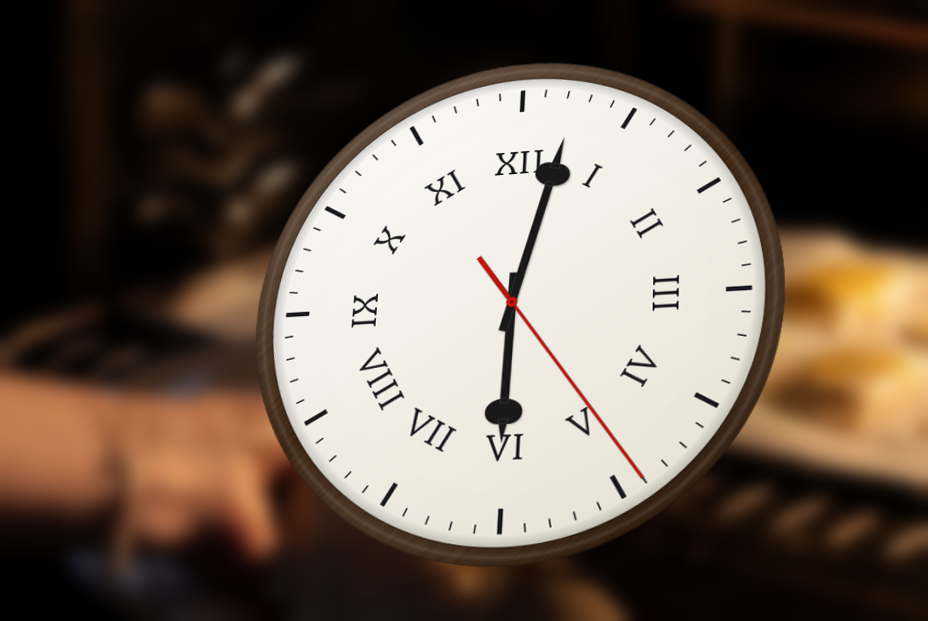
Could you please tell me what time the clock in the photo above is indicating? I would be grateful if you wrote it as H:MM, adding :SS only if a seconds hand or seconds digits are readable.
6:02:24
